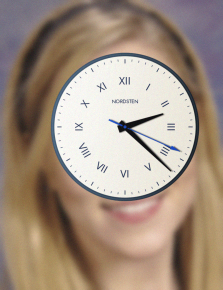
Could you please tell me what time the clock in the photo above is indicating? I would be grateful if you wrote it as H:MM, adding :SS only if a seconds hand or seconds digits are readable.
2:22:19
